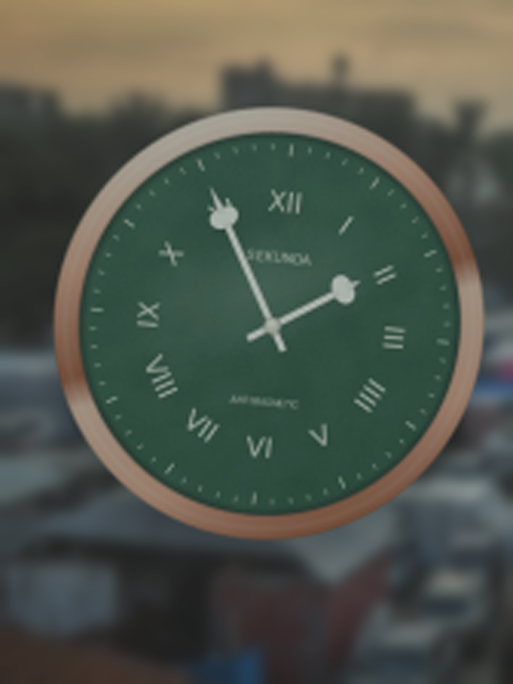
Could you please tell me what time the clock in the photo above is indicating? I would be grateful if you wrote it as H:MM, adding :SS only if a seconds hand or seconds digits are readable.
1:55
